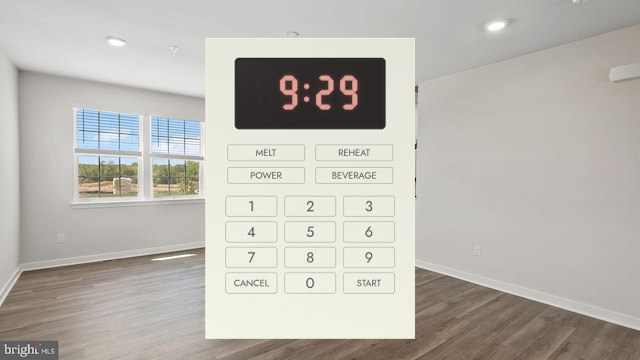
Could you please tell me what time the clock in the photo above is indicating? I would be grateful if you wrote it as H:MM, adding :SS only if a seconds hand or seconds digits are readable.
9:29
